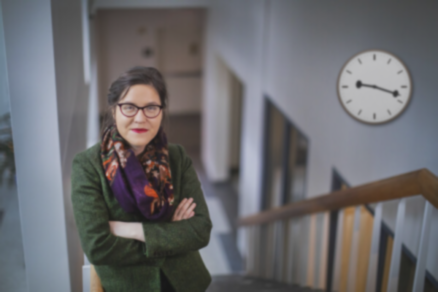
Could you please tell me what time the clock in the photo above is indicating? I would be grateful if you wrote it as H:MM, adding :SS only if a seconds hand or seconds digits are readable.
9:18
